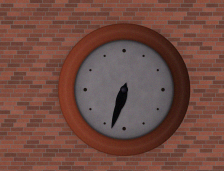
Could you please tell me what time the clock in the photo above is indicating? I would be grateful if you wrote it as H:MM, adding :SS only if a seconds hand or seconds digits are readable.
6:33
